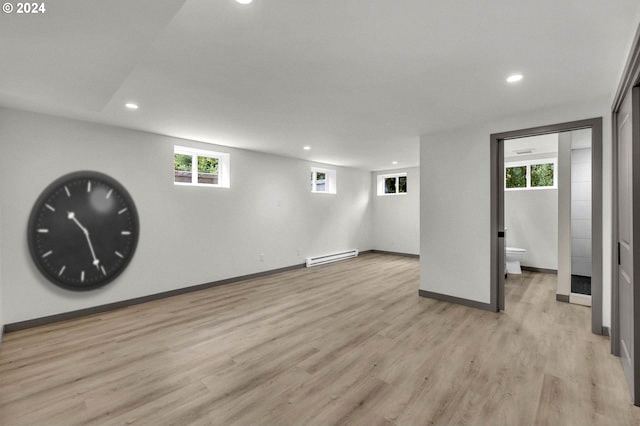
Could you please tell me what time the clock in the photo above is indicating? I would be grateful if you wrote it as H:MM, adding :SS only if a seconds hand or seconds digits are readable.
10:26
